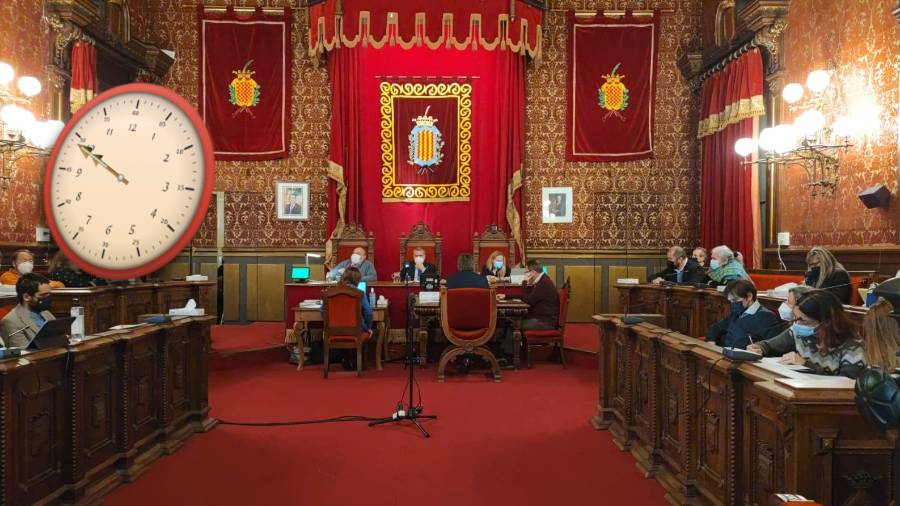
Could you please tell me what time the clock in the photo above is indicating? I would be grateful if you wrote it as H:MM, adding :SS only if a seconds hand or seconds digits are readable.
9:49
